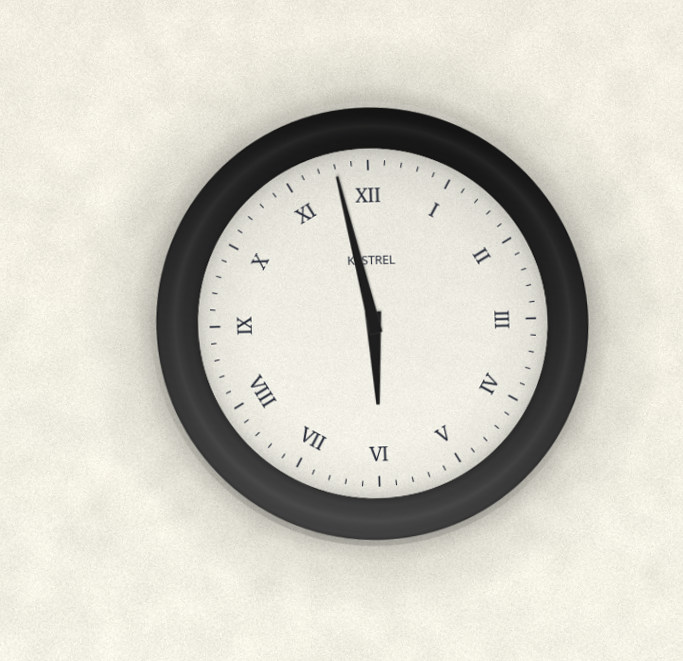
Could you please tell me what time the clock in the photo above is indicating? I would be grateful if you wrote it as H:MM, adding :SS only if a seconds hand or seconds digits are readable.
5:58
